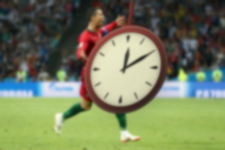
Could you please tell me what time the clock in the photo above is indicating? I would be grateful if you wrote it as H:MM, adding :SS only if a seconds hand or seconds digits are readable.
12:10
